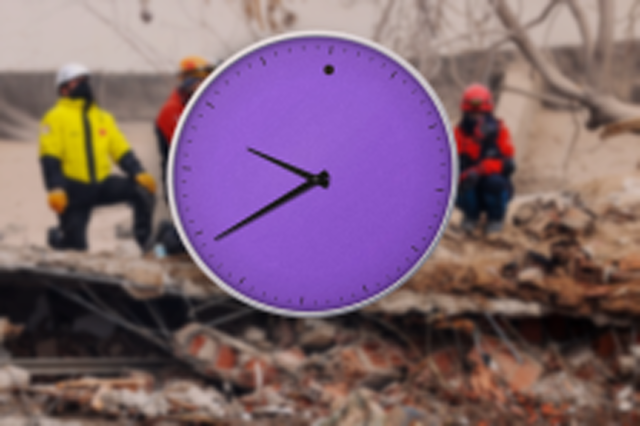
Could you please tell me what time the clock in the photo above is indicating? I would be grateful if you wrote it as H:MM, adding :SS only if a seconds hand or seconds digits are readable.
9:39
